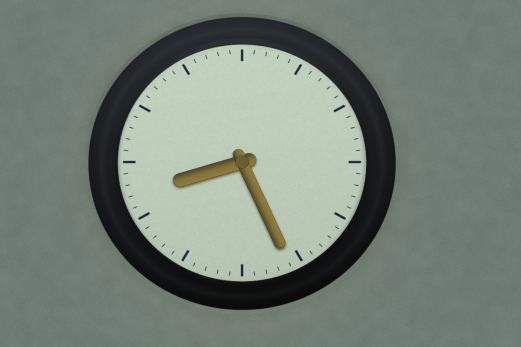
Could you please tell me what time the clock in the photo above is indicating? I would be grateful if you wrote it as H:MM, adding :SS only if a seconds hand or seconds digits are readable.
8:26
